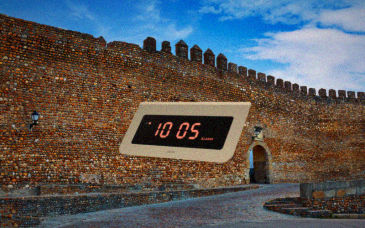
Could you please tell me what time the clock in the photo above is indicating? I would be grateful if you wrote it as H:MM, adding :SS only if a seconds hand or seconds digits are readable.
10:05
